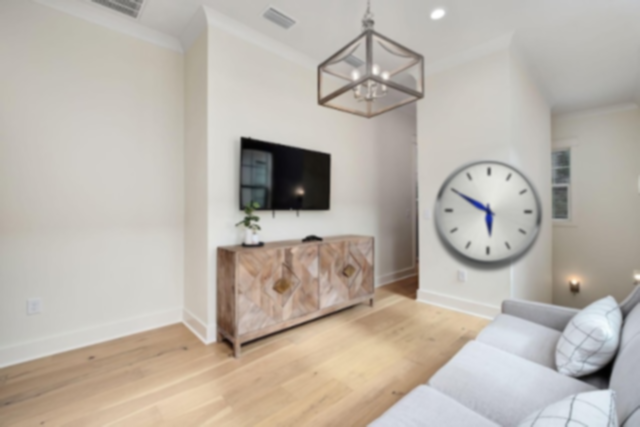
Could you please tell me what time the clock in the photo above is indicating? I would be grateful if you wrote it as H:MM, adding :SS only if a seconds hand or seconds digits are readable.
5:50
